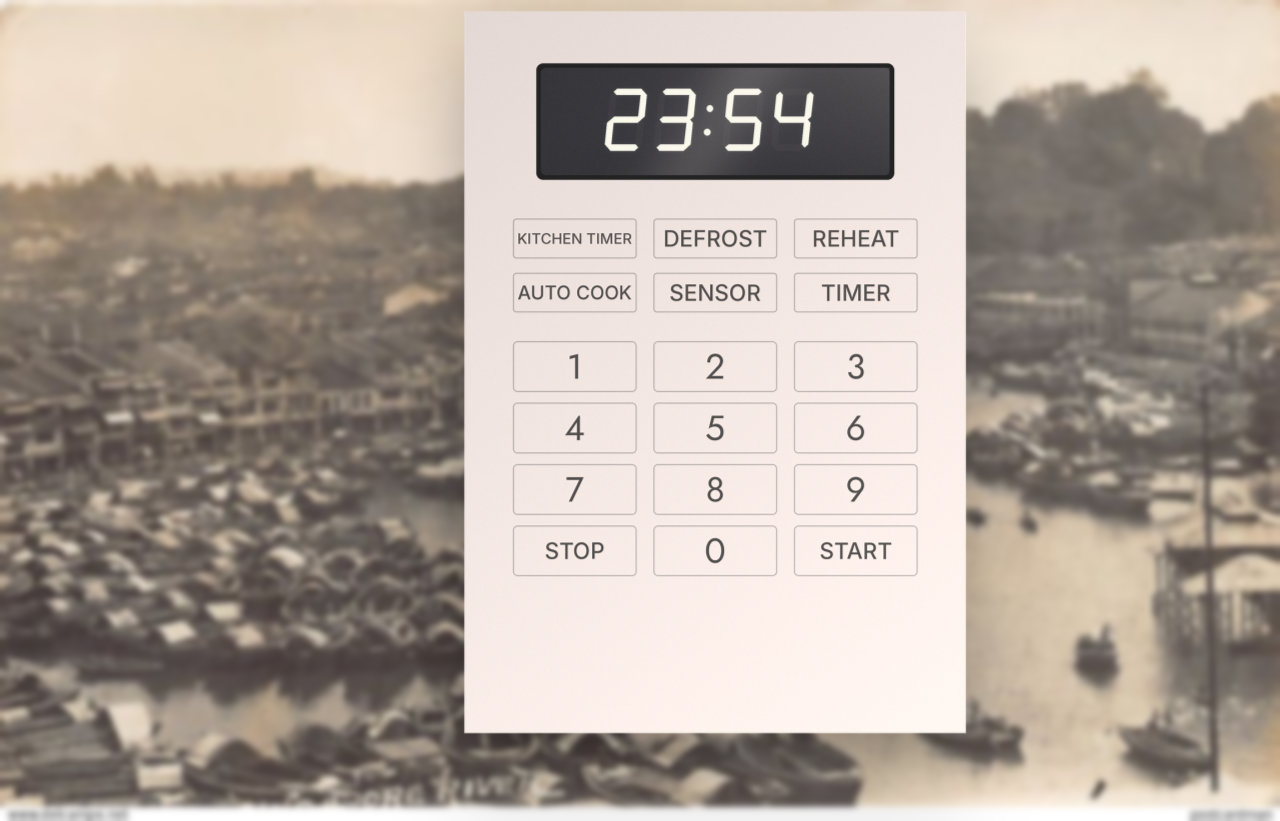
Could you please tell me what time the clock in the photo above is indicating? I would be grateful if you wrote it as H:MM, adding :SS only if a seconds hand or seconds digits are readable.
23:54
